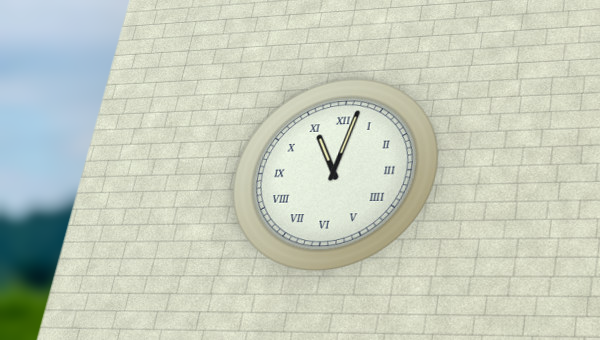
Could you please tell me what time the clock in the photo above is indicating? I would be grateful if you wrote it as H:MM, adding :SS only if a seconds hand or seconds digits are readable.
11:02
